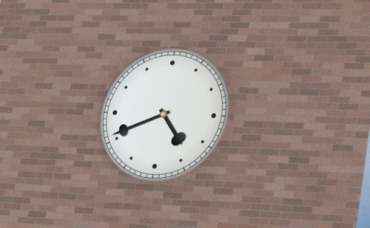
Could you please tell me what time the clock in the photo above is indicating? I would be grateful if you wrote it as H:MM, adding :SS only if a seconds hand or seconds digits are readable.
4:41
